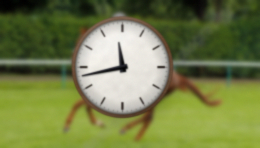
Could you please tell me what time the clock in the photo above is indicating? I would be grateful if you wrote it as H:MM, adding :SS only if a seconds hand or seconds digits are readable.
11:43
